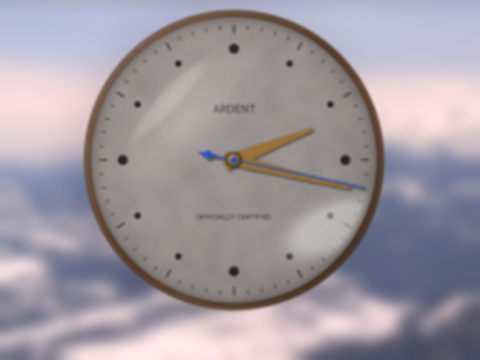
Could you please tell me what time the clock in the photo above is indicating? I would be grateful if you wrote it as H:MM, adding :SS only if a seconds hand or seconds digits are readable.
2:17:17
